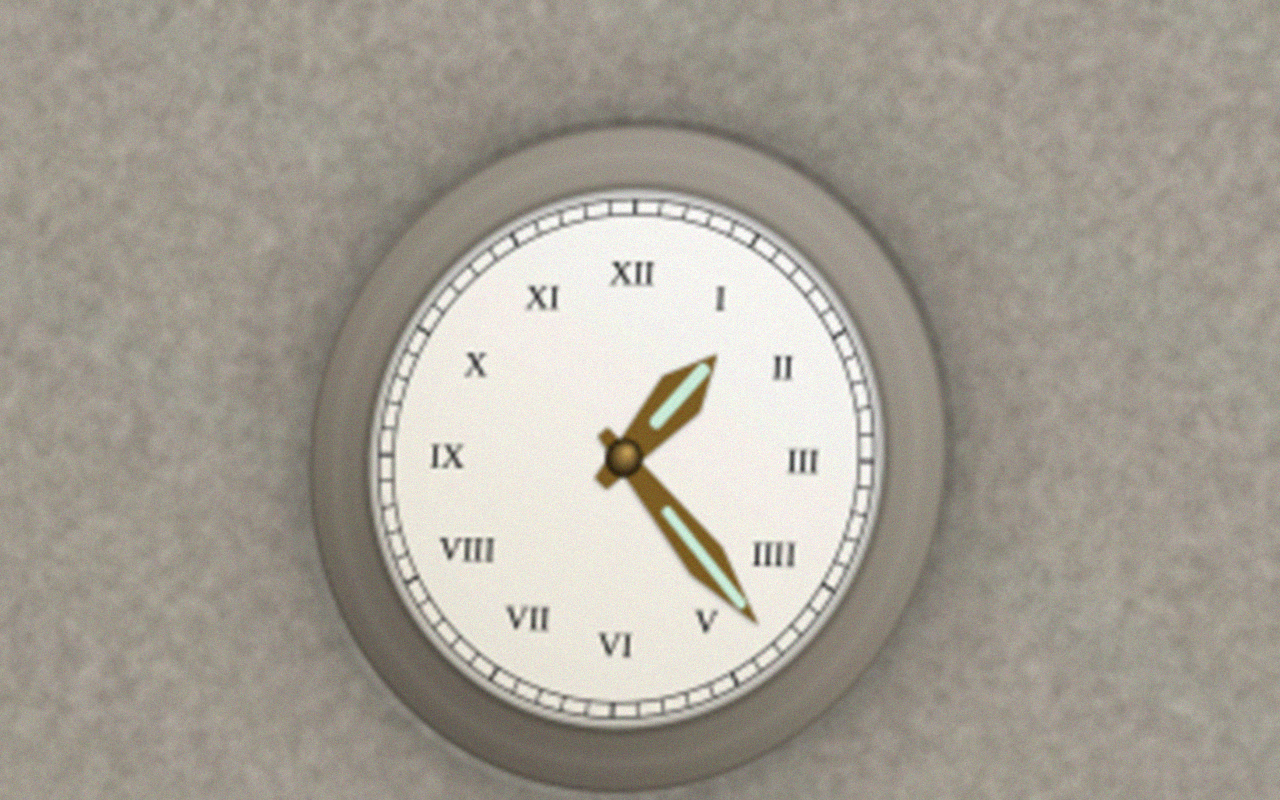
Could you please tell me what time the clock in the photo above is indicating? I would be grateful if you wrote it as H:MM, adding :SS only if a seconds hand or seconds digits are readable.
1:23
